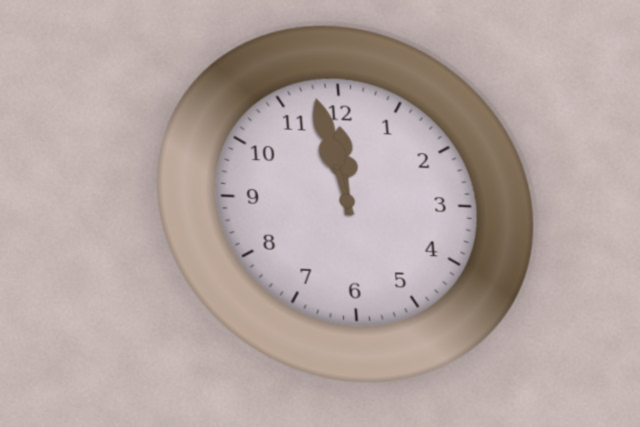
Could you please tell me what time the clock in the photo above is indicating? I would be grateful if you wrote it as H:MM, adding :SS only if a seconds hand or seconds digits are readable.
11:58
